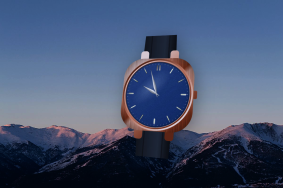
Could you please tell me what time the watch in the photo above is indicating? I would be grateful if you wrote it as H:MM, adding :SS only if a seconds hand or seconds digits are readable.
9:57
